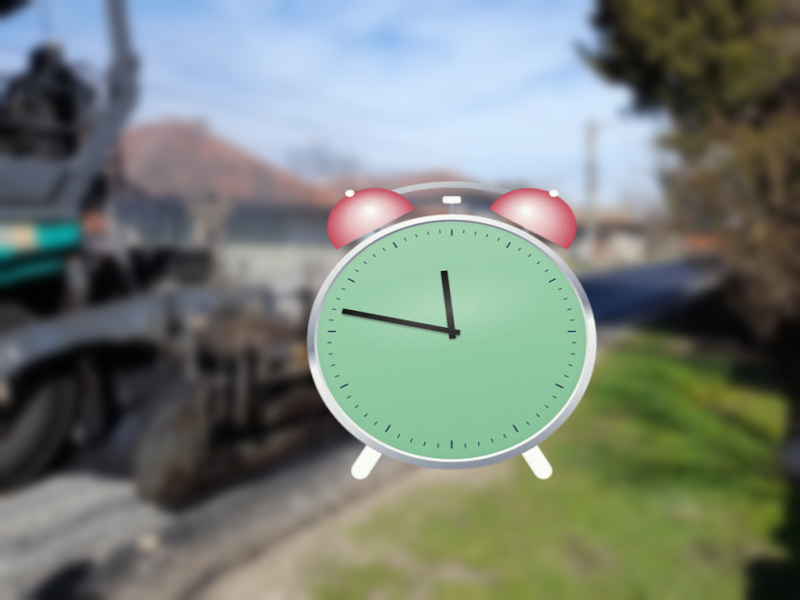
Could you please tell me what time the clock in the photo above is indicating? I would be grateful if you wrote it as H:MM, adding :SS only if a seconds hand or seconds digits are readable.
11:47
